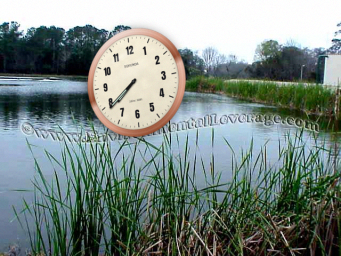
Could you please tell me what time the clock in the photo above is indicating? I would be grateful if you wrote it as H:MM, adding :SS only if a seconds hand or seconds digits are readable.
7:39
